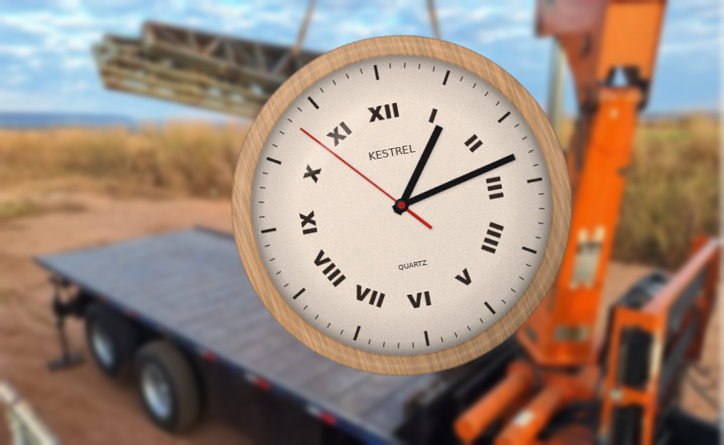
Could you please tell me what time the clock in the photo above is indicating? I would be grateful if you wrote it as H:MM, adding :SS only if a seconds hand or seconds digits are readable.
1:12:53
